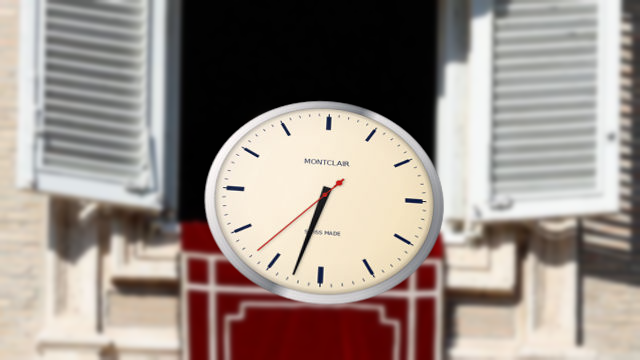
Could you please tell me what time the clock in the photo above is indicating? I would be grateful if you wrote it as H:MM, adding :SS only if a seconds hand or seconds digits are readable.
6:32:37
